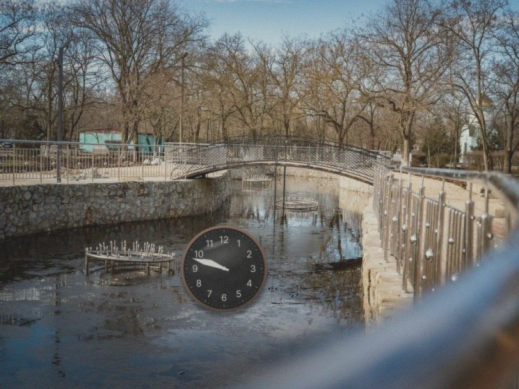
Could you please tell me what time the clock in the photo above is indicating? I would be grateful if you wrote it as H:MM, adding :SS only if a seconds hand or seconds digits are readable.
9:48
